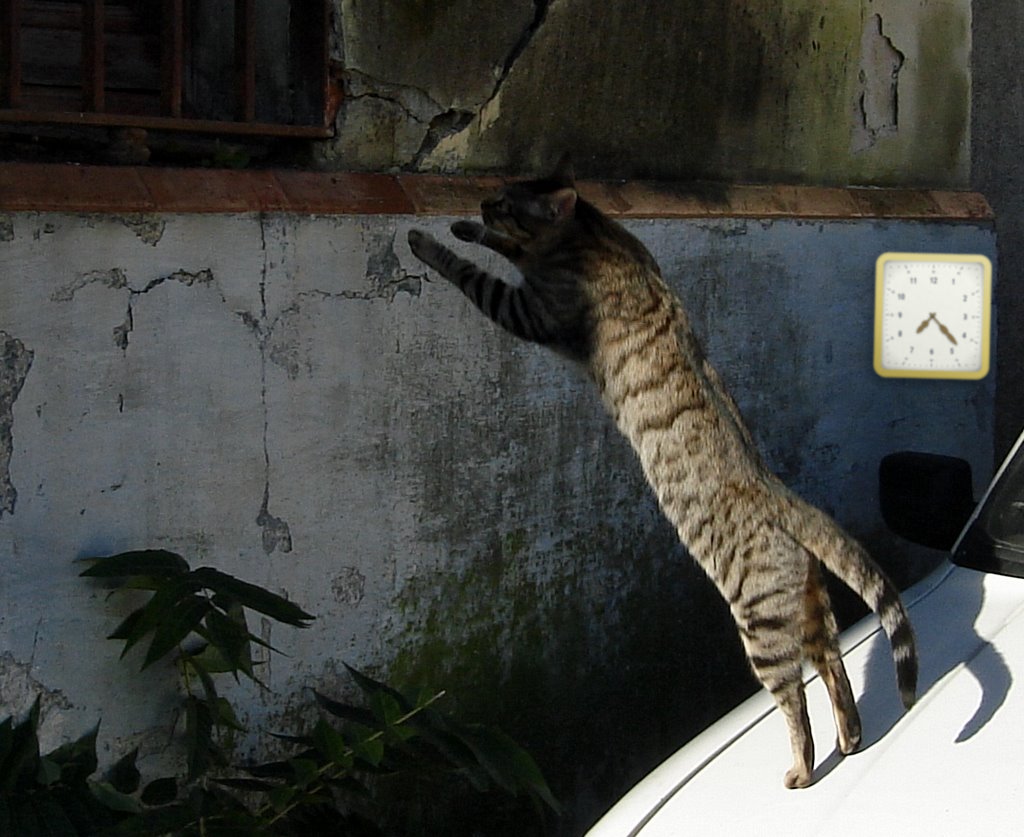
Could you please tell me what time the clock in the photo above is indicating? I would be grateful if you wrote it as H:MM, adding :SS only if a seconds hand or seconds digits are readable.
7:23
